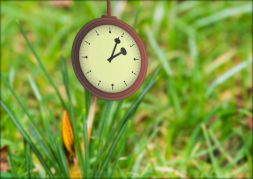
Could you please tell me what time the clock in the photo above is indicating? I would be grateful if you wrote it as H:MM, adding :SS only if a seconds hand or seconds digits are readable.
2:04
